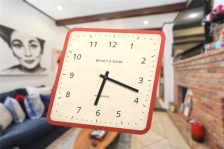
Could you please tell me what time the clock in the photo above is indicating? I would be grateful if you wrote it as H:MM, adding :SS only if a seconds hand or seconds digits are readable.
6:18
